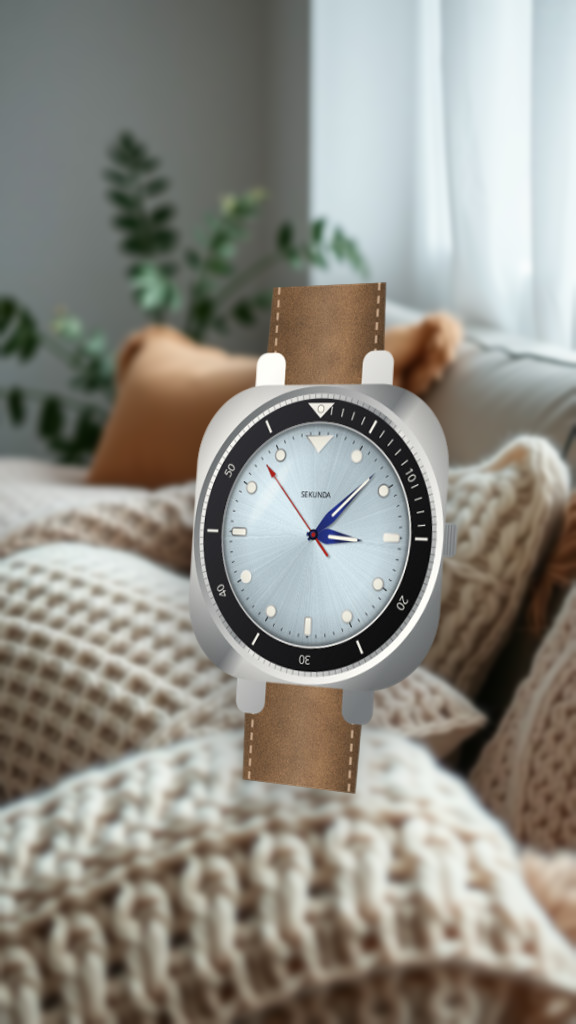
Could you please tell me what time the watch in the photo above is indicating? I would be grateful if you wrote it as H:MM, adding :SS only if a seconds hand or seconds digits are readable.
3:07:53
